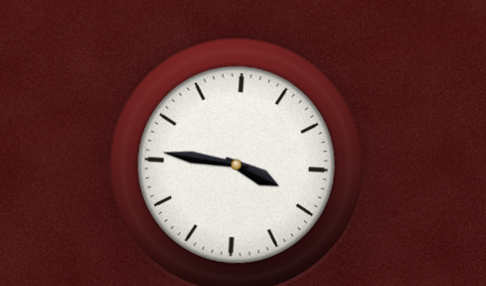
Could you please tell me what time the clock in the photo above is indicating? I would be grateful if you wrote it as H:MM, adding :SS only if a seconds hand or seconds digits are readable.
3:46
